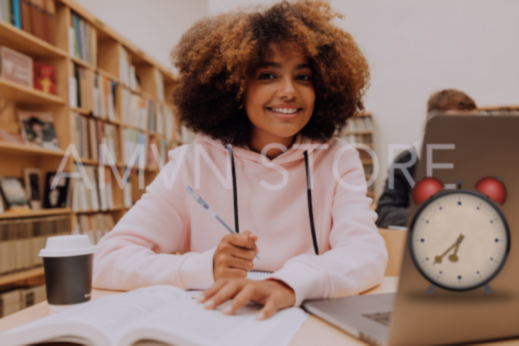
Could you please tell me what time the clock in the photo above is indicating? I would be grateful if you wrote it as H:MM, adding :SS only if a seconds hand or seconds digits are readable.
6:38
